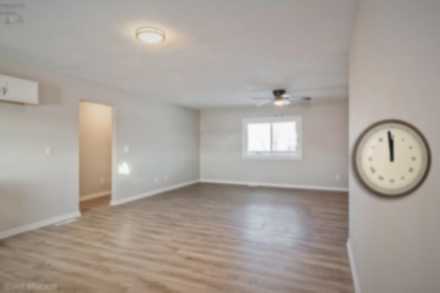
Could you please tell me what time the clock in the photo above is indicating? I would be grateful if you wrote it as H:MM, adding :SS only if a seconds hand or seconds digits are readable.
11:59
